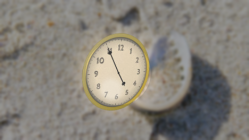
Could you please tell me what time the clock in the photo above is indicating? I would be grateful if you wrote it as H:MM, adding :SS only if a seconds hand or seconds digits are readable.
4:55
